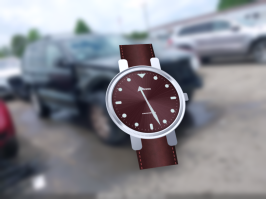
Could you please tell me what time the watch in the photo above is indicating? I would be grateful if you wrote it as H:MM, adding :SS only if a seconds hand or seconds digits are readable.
11:27
